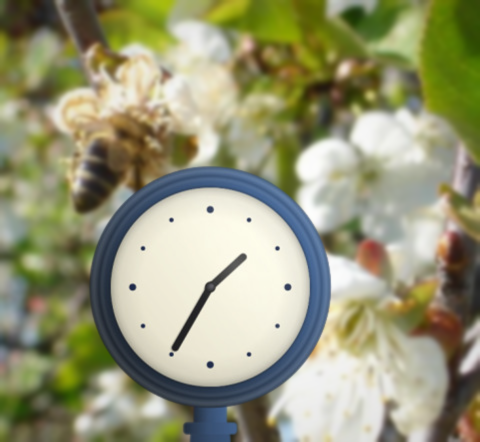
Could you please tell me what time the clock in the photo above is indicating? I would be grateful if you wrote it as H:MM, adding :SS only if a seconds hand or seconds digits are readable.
1:35
